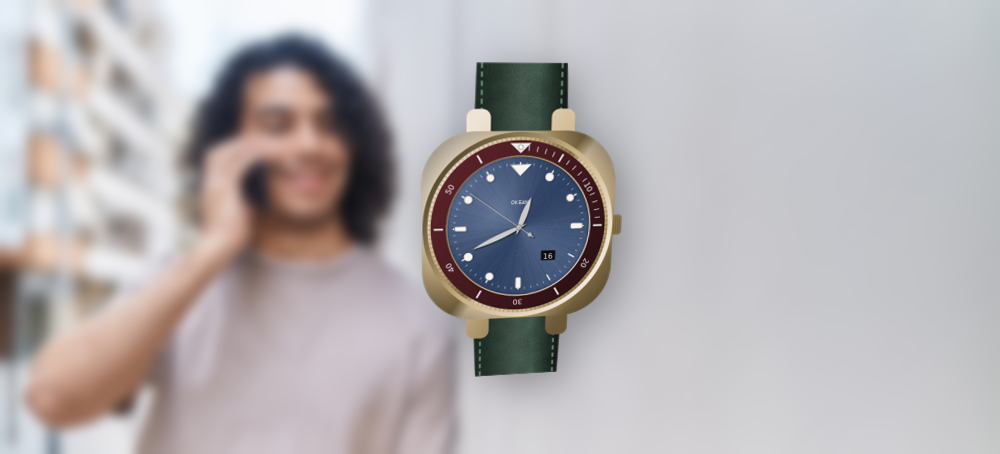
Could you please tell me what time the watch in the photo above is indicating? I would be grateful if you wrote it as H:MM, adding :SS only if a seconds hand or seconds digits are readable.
12:40:51
